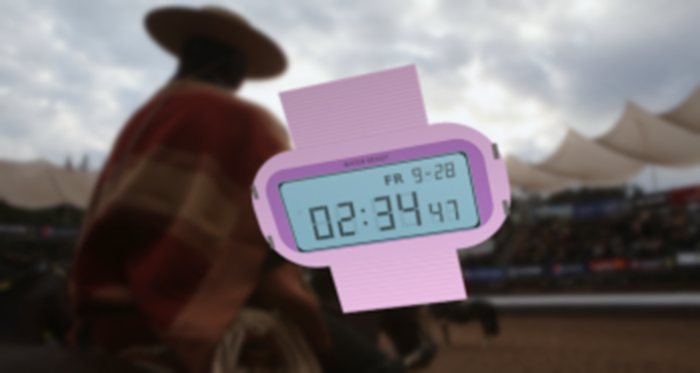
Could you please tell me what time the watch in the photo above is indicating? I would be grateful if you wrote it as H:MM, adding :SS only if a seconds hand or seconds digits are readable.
2:34:47
